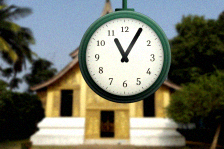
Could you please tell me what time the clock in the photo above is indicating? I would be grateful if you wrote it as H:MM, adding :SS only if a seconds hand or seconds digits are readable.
11:05
